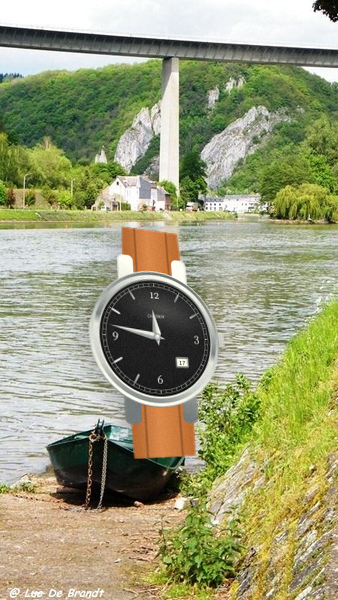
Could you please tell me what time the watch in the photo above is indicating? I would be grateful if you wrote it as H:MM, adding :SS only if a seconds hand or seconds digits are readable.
11:47
